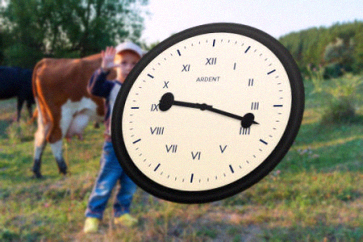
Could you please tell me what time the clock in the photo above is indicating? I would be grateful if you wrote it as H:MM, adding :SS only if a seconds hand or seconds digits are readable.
9:18
